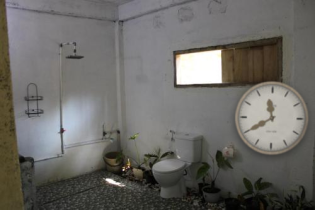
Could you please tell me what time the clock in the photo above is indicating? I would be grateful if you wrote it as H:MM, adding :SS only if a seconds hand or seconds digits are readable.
11:40
